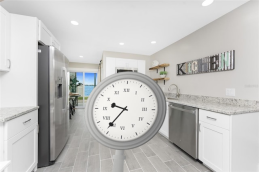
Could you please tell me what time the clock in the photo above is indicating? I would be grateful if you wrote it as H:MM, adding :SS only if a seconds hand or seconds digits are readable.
9:36
